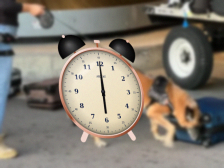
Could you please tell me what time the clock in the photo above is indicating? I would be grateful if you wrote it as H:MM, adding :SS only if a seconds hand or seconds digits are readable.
6:00
